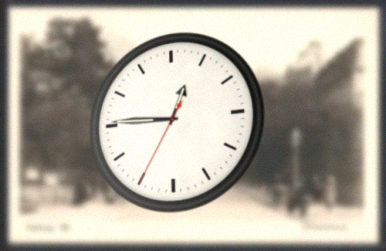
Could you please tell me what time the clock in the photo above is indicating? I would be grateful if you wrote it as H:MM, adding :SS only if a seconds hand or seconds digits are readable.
12:45:35
